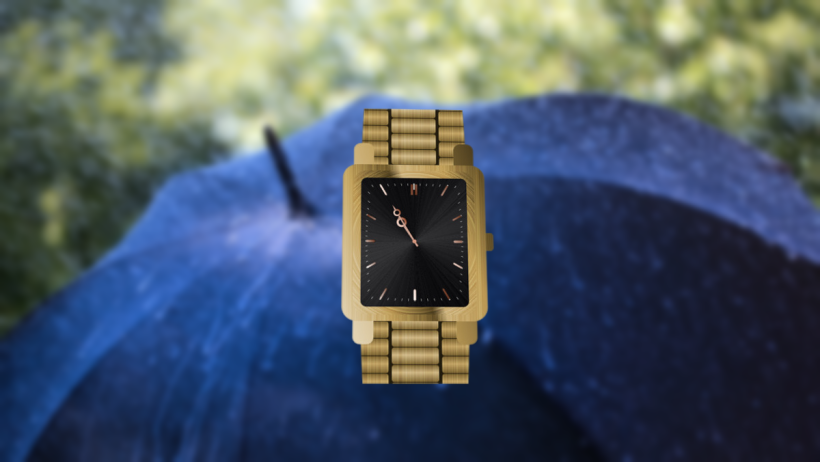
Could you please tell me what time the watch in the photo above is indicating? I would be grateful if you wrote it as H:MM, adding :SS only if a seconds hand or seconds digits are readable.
10:55
